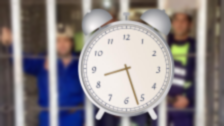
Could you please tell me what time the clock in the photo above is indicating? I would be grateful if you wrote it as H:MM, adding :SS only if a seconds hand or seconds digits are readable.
8:27
